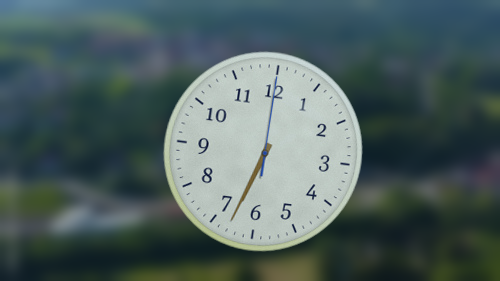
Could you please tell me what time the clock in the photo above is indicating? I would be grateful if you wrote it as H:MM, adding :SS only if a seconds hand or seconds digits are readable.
6:33:00
